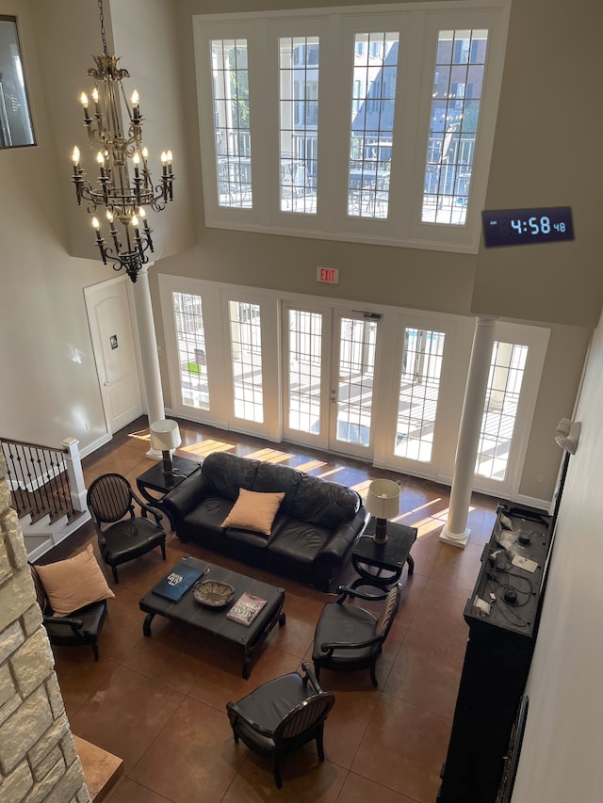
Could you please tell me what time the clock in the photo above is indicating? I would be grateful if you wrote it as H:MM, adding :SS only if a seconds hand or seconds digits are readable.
4:58:48
